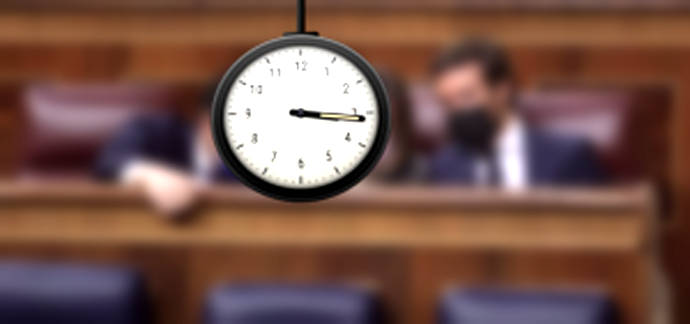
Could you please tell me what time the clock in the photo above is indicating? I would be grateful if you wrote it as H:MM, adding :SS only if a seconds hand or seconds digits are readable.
3:16
